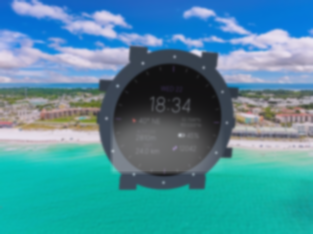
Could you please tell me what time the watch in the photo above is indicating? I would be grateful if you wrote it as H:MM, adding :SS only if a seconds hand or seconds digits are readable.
18:34
